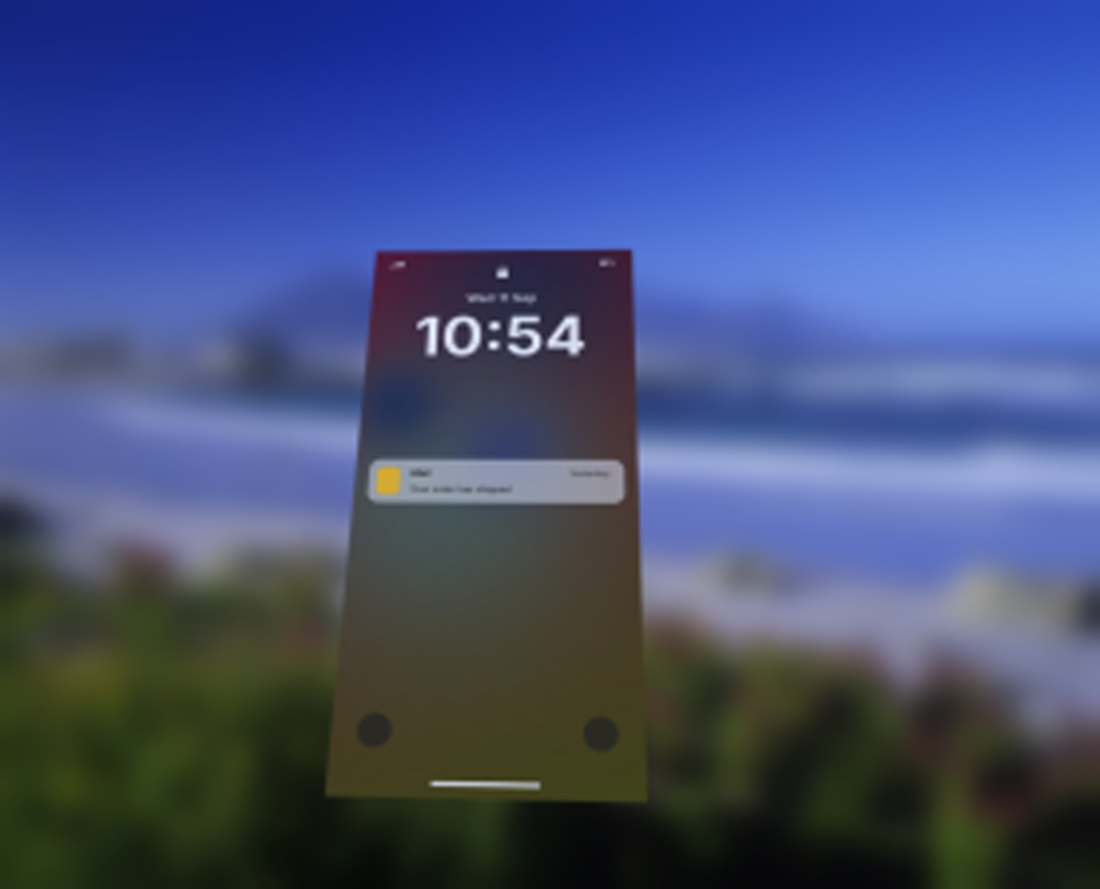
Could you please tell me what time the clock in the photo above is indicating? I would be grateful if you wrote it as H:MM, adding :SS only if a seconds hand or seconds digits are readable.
10:54
